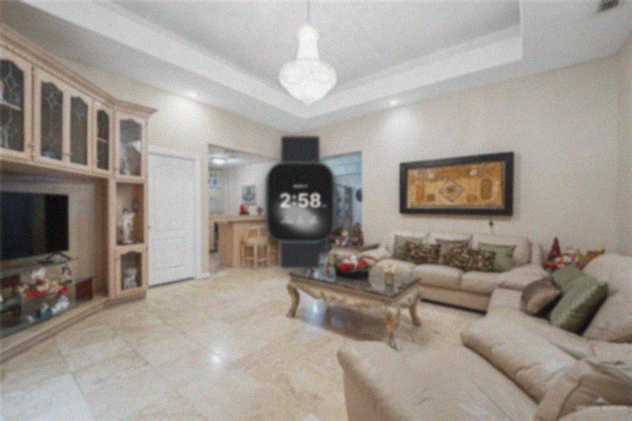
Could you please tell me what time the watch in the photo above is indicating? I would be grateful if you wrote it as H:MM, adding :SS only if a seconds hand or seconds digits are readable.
2:58
